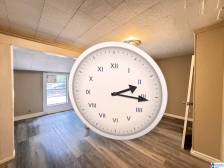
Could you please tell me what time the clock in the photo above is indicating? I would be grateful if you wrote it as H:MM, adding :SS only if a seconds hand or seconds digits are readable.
2:16
